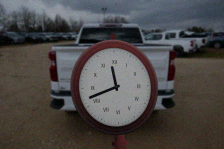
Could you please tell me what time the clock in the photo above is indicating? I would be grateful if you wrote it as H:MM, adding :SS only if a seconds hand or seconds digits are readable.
11:42
